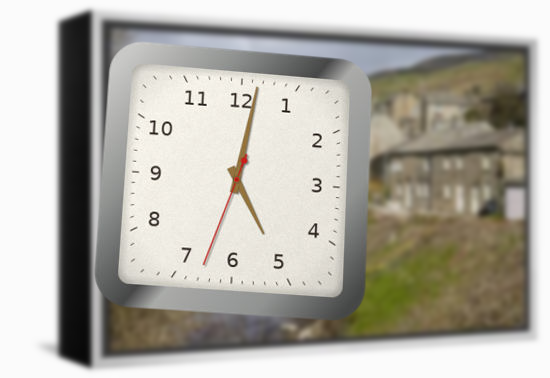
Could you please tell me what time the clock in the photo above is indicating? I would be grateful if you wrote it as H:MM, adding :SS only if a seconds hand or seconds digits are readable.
5:01:33
